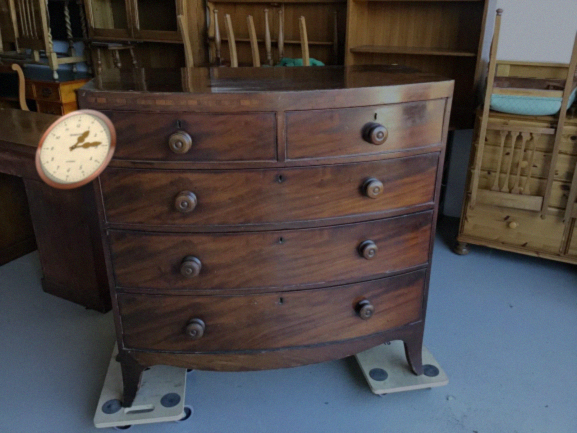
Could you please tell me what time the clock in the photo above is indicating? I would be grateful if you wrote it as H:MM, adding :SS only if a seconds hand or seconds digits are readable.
1:14
